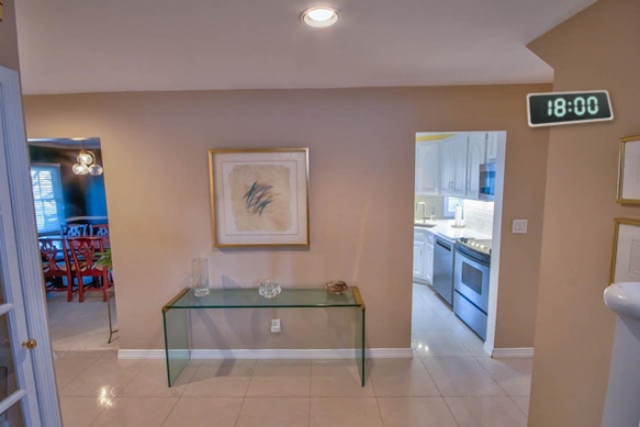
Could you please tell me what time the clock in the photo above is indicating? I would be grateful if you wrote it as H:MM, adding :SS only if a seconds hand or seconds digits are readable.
18:00
